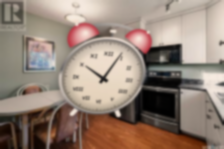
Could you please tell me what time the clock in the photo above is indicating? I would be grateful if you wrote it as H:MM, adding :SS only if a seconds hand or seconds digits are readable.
10:04
